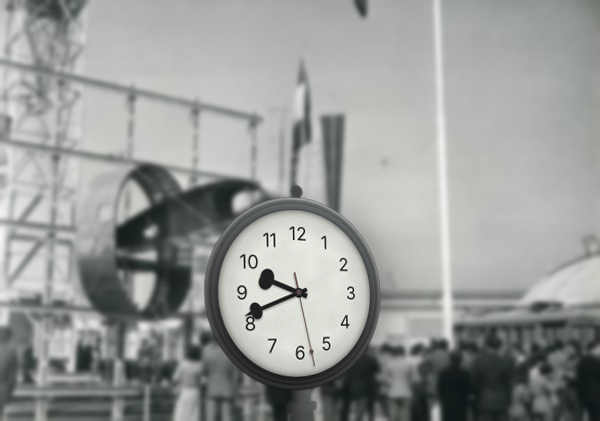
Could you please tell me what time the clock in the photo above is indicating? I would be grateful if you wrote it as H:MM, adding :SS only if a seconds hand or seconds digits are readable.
9:41:28
